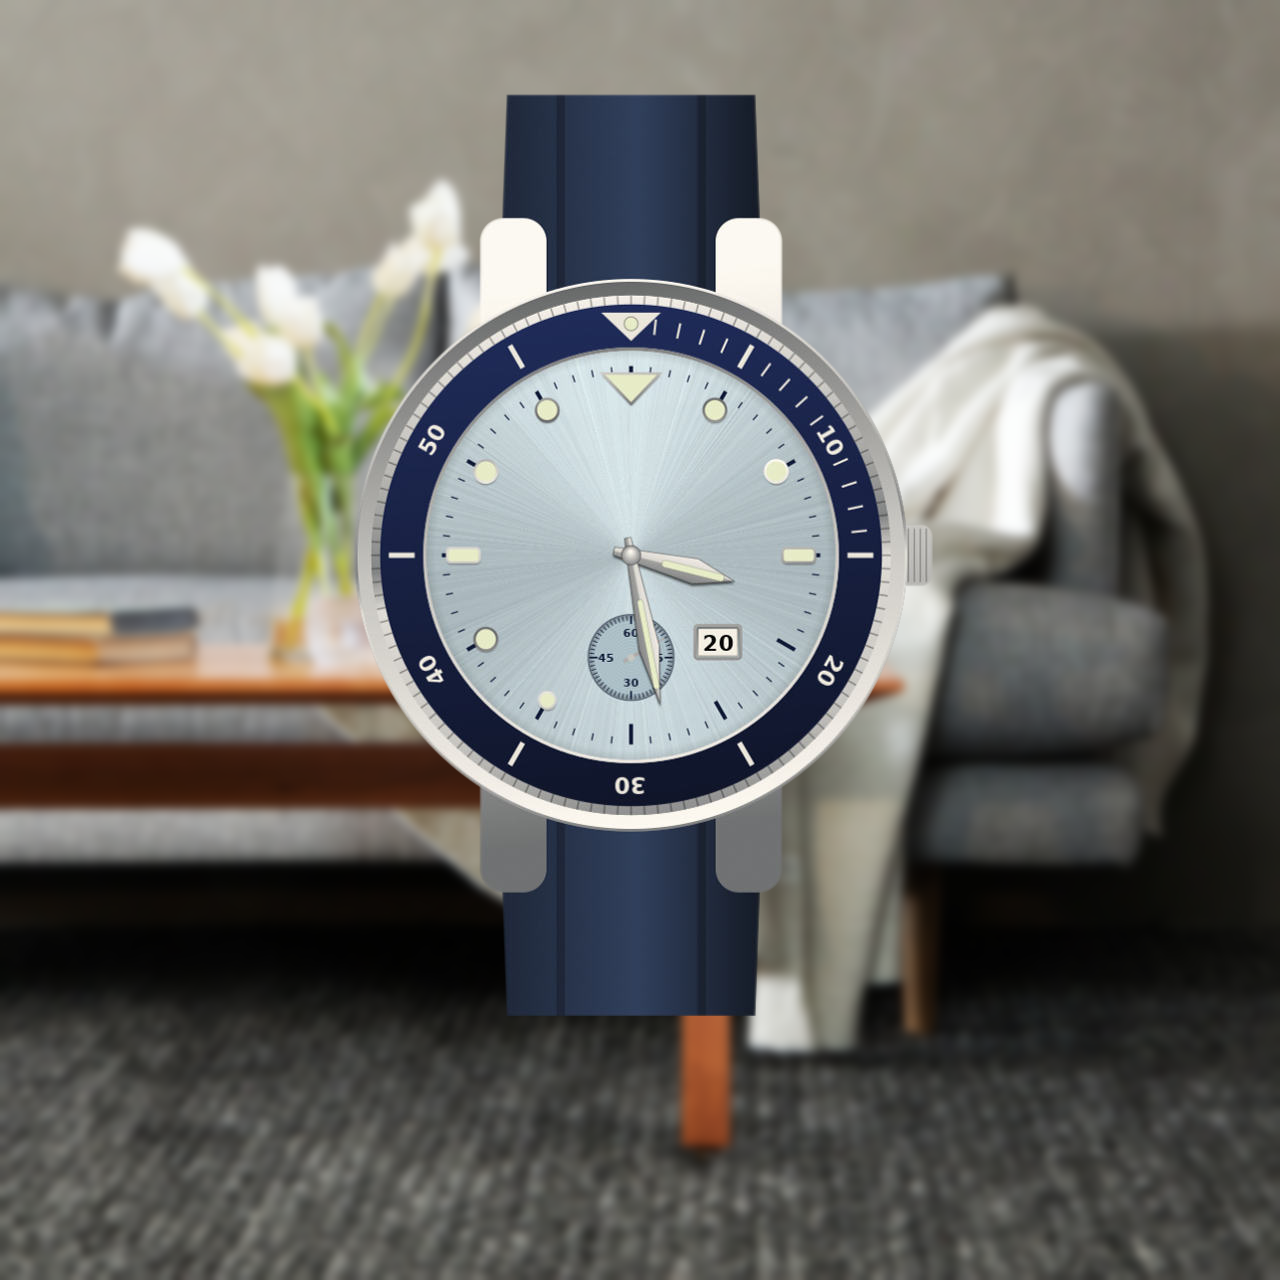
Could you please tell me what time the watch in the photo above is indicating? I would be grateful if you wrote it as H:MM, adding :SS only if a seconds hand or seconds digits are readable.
3:28:10
